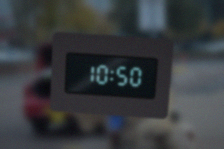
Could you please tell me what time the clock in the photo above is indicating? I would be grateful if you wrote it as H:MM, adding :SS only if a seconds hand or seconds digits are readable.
10:50
